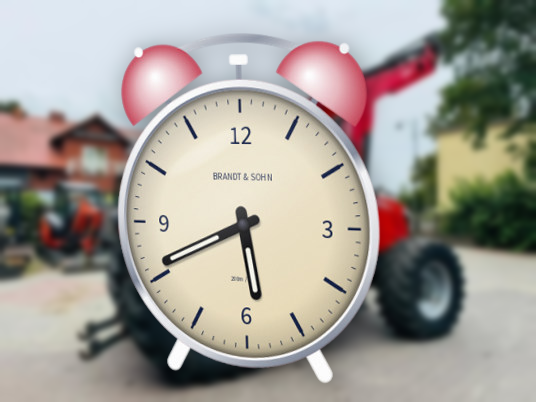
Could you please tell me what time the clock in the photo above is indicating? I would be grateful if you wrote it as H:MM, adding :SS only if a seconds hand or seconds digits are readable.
5:41
